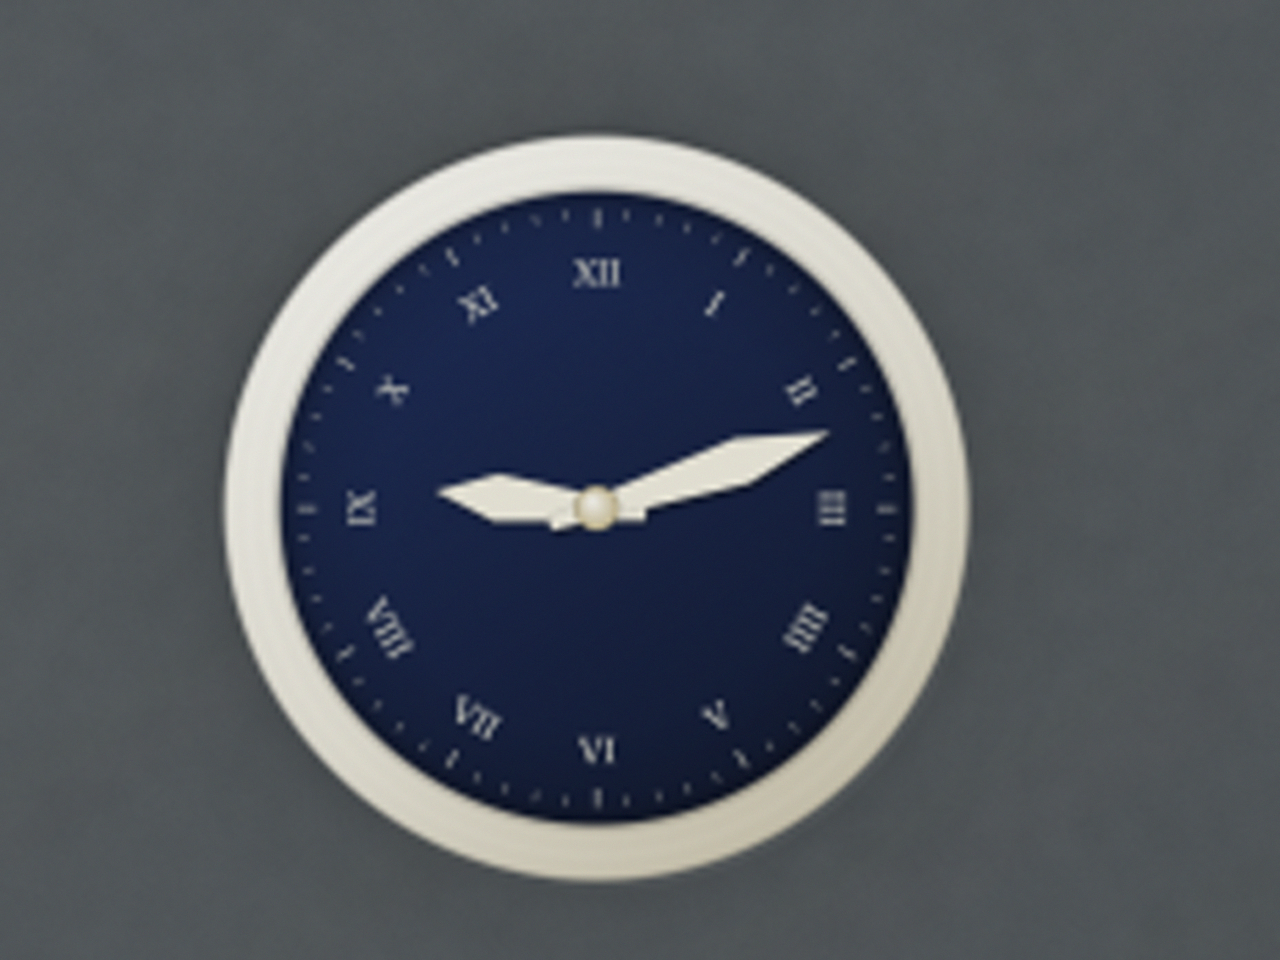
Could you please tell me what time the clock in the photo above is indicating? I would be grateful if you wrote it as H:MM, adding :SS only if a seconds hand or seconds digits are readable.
9:12
